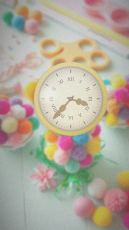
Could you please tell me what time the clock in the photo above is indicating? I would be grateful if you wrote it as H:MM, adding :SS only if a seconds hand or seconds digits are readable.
3:37
